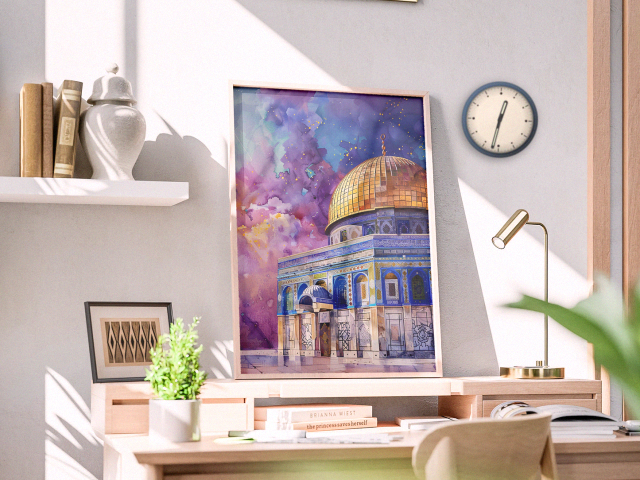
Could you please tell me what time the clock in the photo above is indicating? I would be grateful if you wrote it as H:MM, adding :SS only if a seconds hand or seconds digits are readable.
12:32
